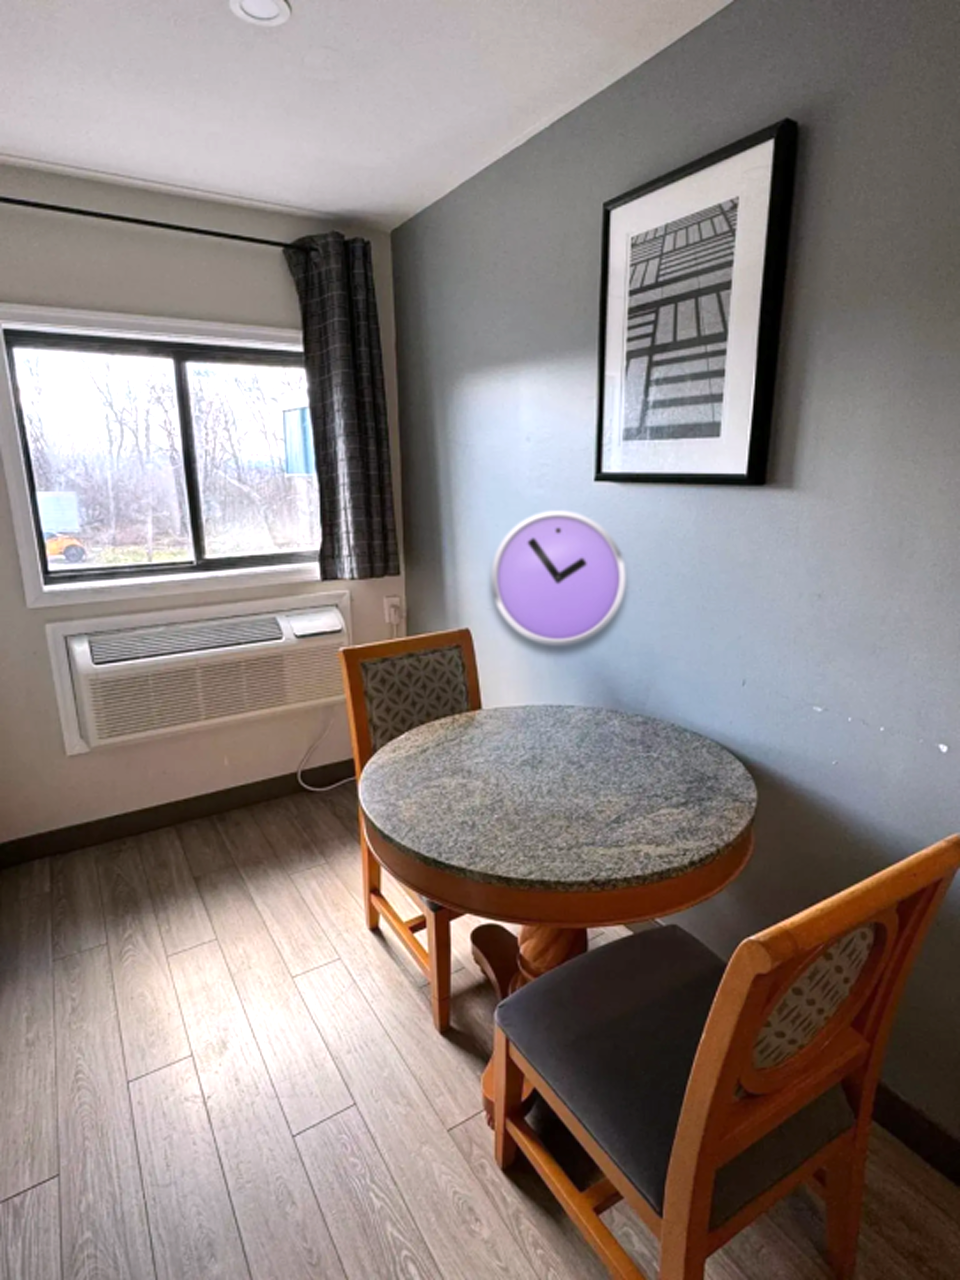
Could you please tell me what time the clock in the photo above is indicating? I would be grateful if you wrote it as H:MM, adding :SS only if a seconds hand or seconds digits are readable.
1:54
